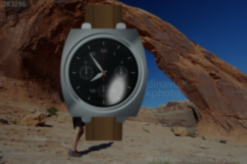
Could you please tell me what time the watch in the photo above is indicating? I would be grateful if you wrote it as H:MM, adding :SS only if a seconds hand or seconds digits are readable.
7:54
